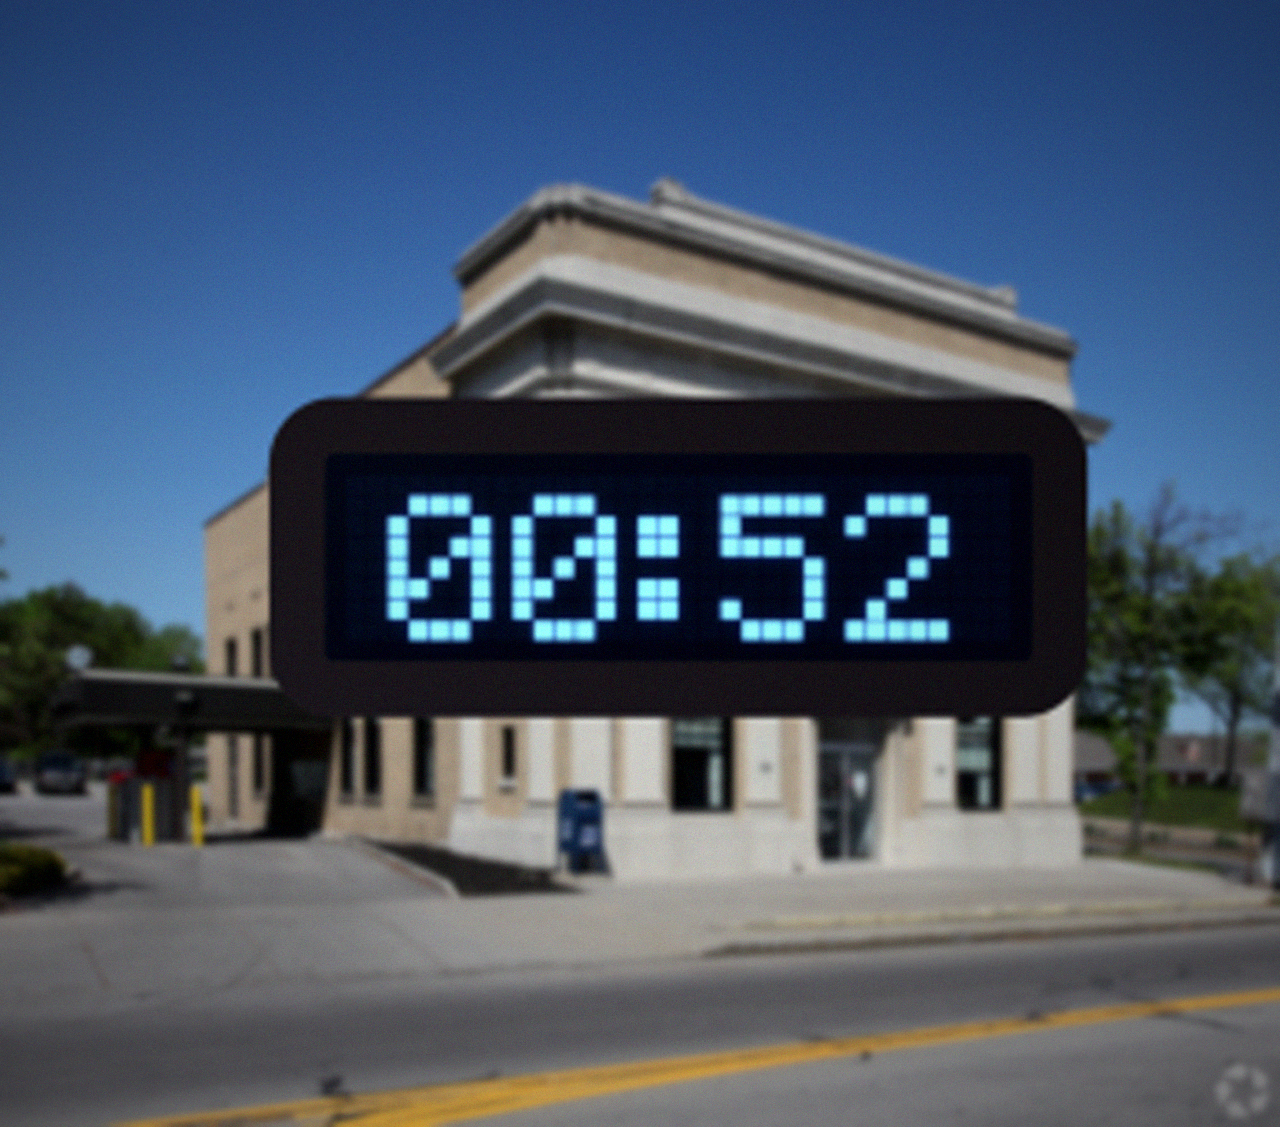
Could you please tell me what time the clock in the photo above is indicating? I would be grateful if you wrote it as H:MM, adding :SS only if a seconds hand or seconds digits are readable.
0:52
